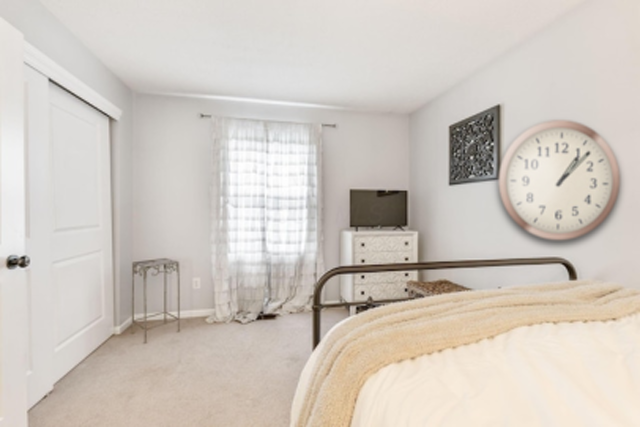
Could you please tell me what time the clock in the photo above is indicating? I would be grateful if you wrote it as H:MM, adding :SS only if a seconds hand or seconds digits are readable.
1:07
